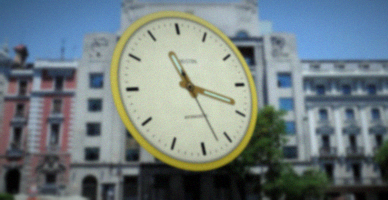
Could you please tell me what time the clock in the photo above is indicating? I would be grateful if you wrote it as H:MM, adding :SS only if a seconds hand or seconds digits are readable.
11:18:27
